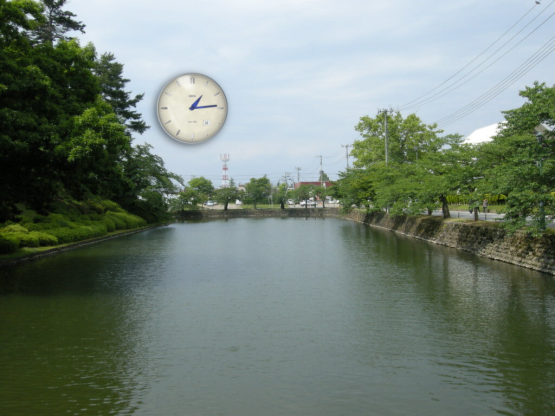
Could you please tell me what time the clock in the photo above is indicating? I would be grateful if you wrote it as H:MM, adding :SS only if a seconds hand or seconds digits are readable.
1:14
